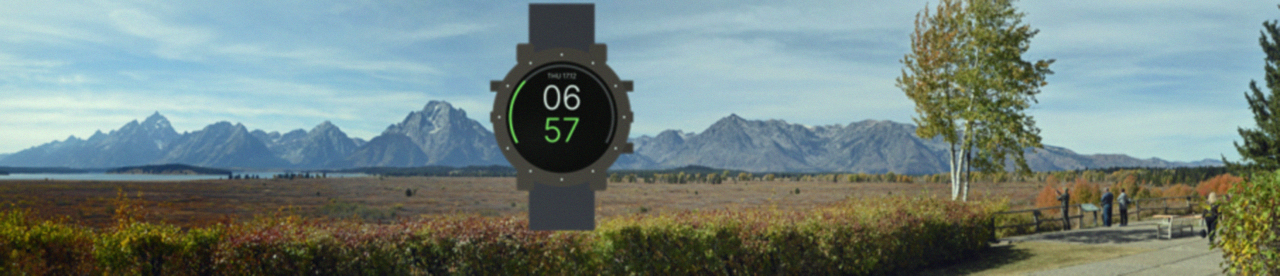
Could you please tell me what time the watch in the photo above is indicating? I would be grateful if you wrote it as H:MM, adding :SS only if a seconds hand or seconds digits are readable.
6:57
